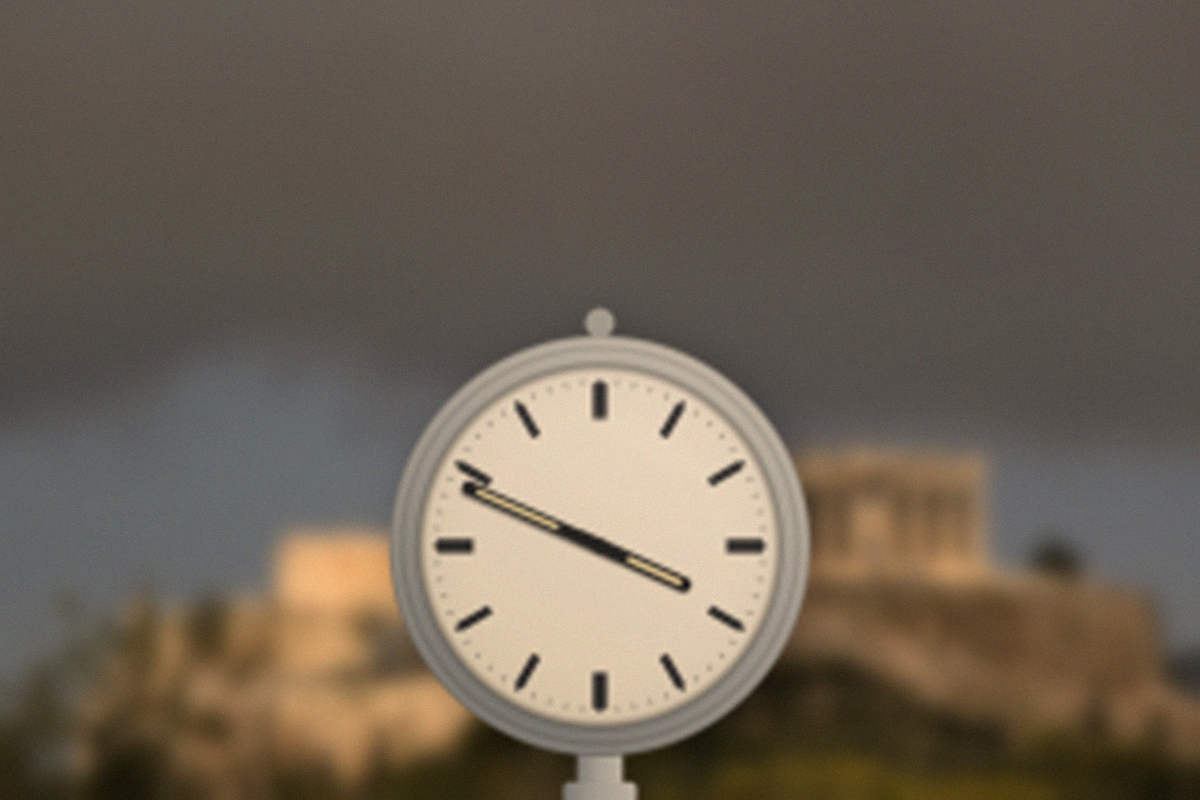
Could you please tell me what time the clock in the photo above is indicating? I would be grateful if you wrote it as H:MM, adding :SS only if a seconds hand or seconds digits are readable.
3:49
